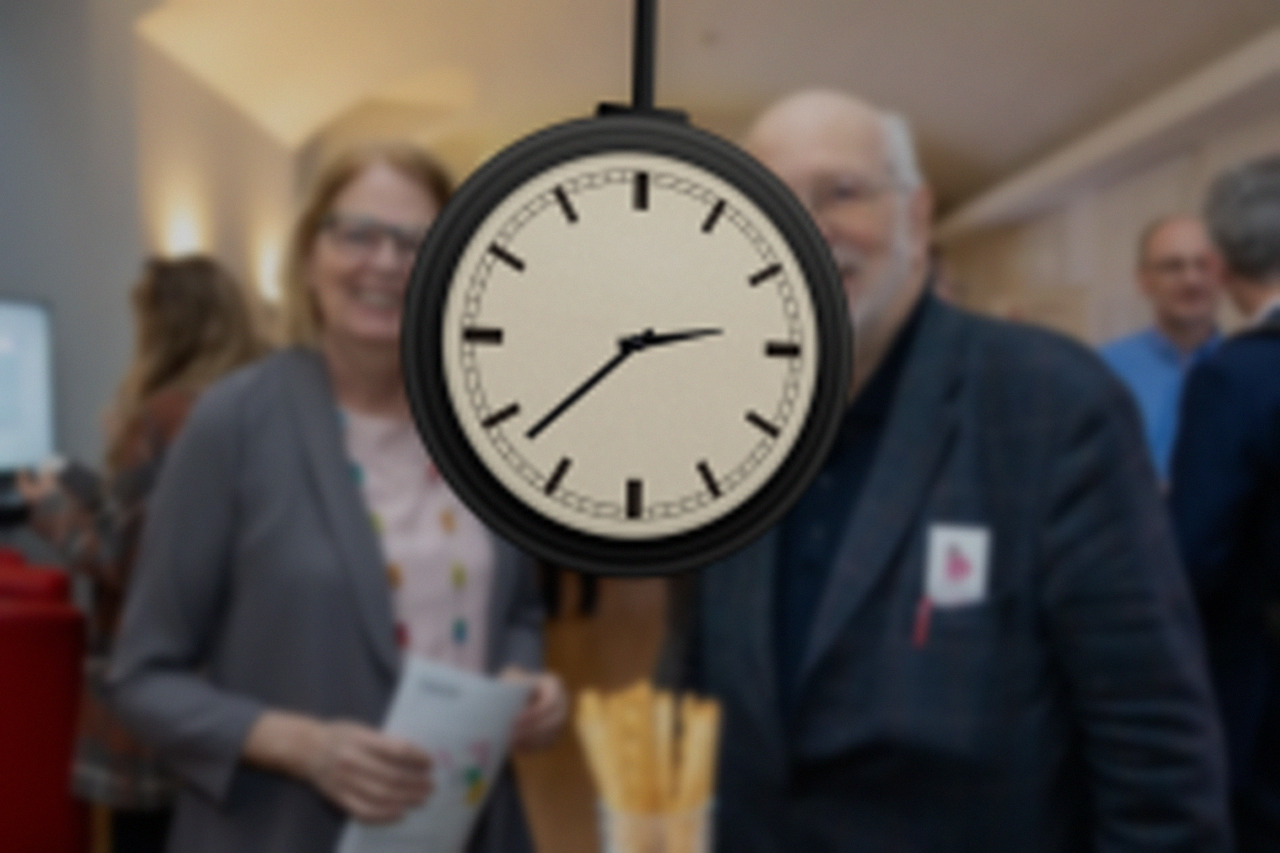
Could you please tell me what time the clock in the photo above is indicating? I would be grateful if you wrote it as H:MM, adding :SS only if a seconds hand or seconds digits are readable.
2:38
